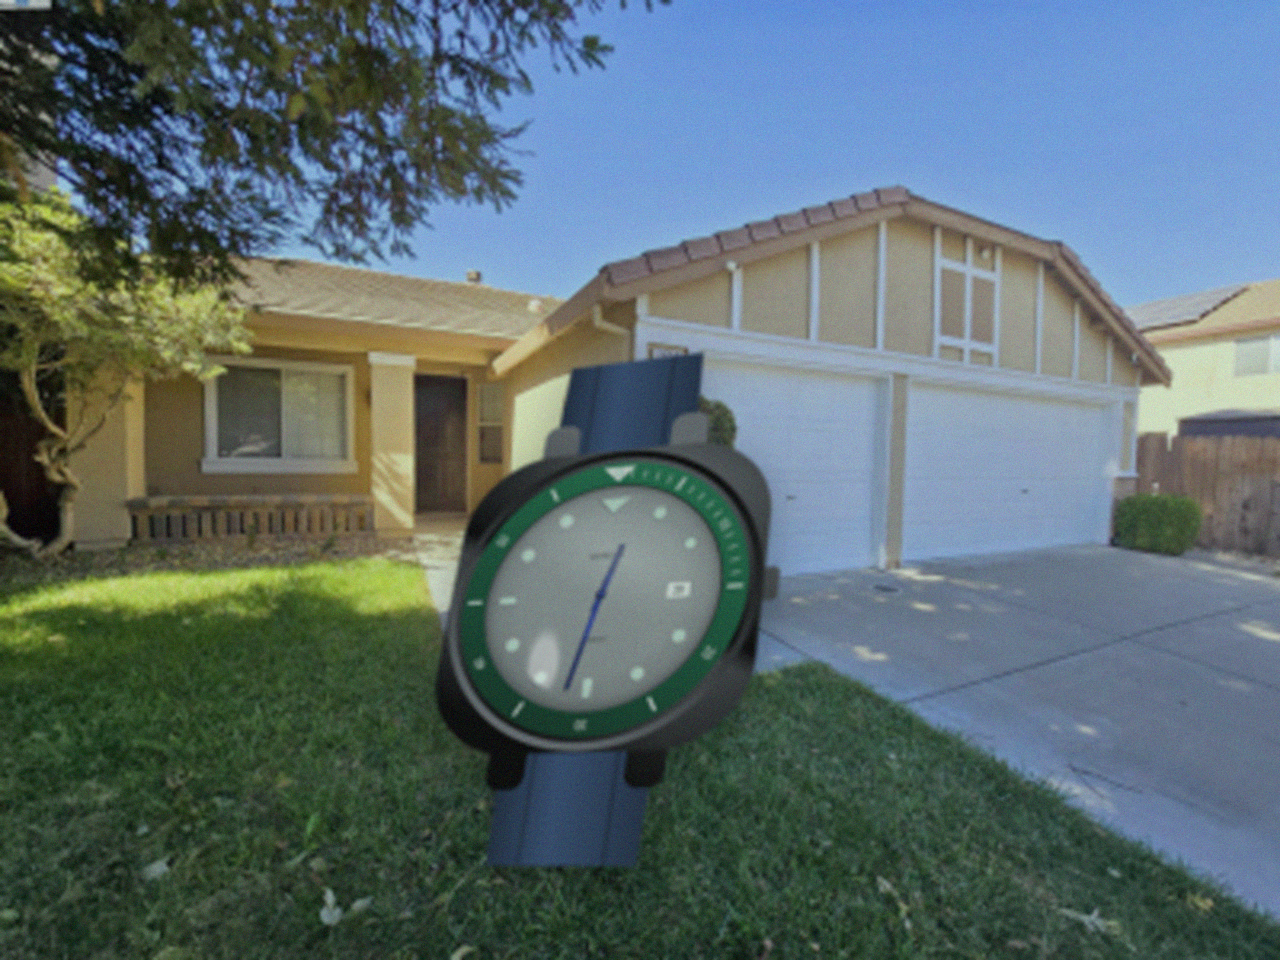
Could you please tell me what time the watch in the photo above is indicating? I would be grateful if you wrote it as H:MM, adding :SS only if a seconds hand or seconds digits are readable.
12:32
